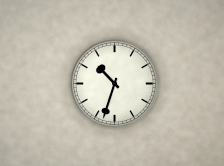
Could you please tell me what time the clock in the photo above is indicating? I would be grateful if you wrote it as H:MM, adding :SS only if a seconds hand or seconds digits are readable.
10:33
